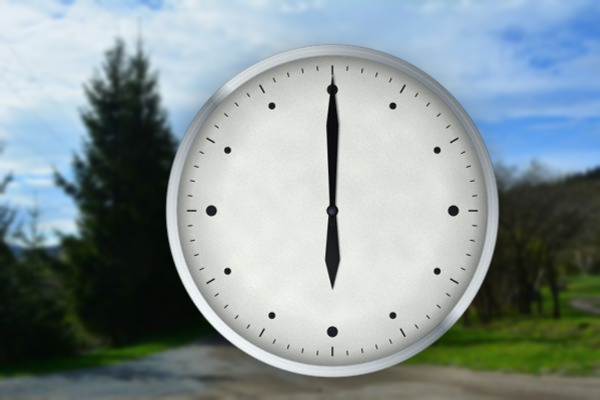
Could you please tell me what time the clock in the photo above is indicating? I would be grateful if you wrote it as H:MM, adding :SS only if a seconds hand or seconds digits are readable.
6:00
